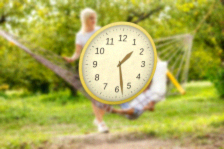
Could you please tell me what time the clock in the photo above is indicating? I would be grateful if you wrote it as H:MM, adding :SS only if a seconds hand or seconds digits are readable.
1:28
